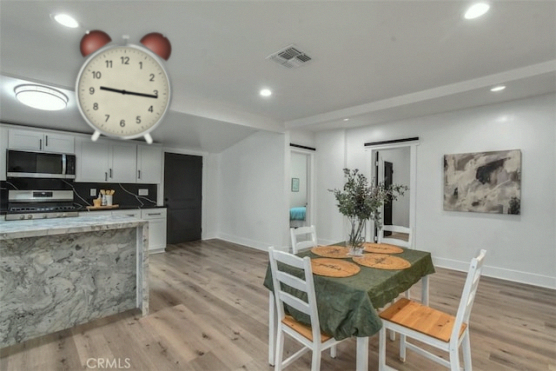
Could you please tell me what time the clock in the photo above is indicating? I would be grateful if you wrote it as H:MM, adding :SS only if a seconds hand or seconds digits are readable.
9:16
